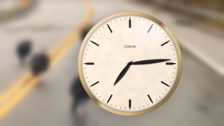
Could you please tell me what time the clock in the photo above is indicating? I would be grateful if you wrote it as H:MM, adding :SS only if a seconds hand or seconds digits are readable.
7:14
